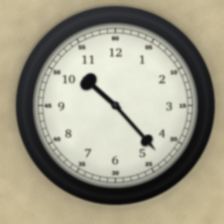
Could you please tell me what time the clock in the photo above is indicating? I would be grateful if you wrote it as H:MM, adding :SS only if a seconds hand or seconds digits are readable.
10:23
